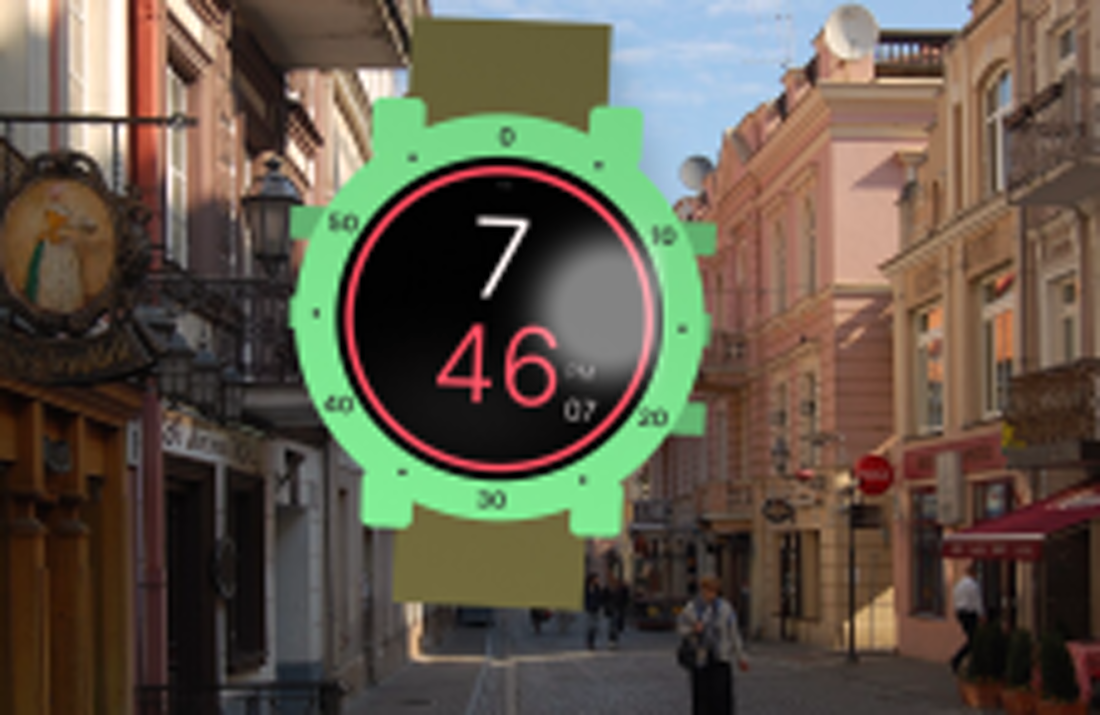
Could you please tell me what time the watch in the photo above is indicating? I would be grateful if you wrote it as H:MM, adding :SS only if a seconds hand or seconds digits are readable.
7:46
